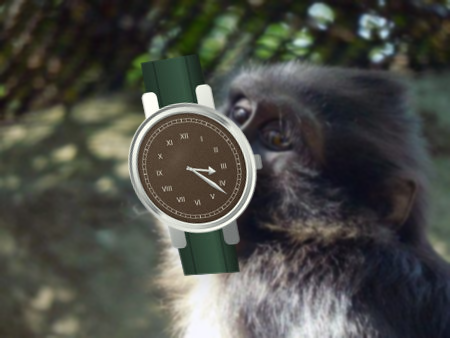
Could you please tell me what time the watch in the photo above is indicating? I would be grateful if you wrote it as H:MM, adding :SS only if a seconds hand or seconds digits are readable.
3:22
